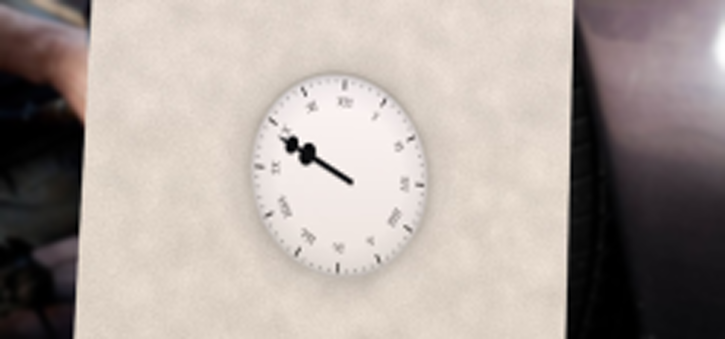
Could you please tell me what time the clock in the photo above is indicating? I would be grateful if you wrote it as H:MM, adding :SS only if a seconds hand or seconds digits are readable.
9:49
